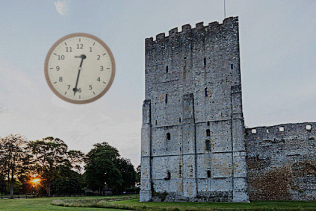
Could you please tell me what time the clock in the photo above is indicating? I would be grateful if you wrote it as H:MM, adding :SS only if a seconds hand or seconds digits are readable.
12:32
